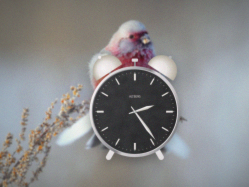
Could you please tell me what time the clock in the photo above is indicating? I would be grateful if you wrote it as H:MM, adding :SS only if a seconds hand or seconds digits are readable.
2:24
